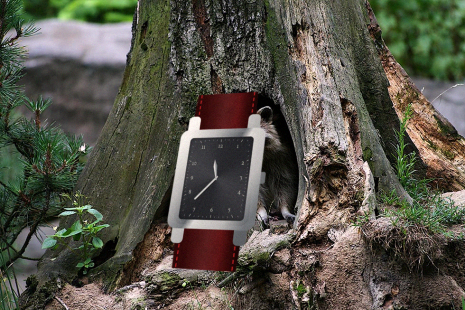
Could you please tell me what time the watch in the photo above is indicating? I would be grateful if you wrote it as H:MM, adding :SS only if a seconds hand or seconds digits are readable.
11:37
